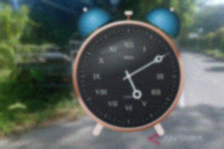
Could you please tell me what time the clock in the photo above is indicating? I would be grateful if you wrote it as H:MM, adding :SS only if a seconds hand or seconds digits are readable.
5:10
